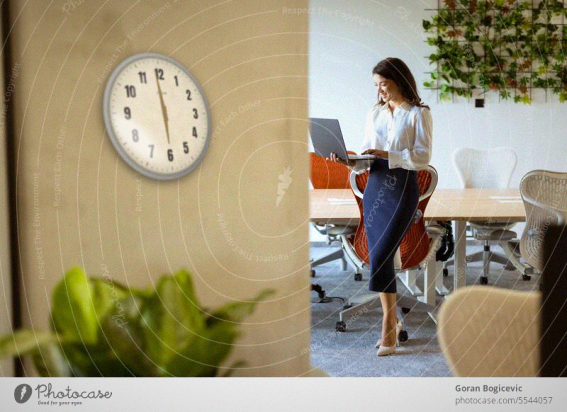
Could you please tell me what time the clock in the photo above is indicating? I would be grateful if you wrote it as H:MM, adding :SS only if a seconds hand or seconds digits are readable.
5:59
